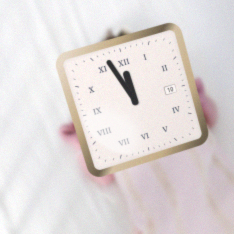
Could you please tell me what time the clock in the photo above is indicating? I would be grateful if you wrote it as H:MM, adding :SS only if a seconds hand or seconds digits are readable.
11:57
